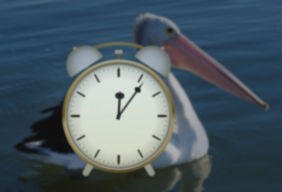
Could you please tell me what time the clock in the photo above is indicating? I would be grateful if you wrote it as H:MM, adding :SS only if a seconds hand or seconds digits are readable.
12:06
